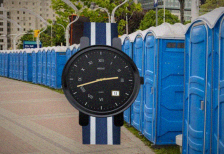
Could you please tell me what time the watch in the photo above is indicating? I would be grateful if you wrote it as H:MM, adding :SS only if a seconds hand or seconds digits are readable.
2:42
